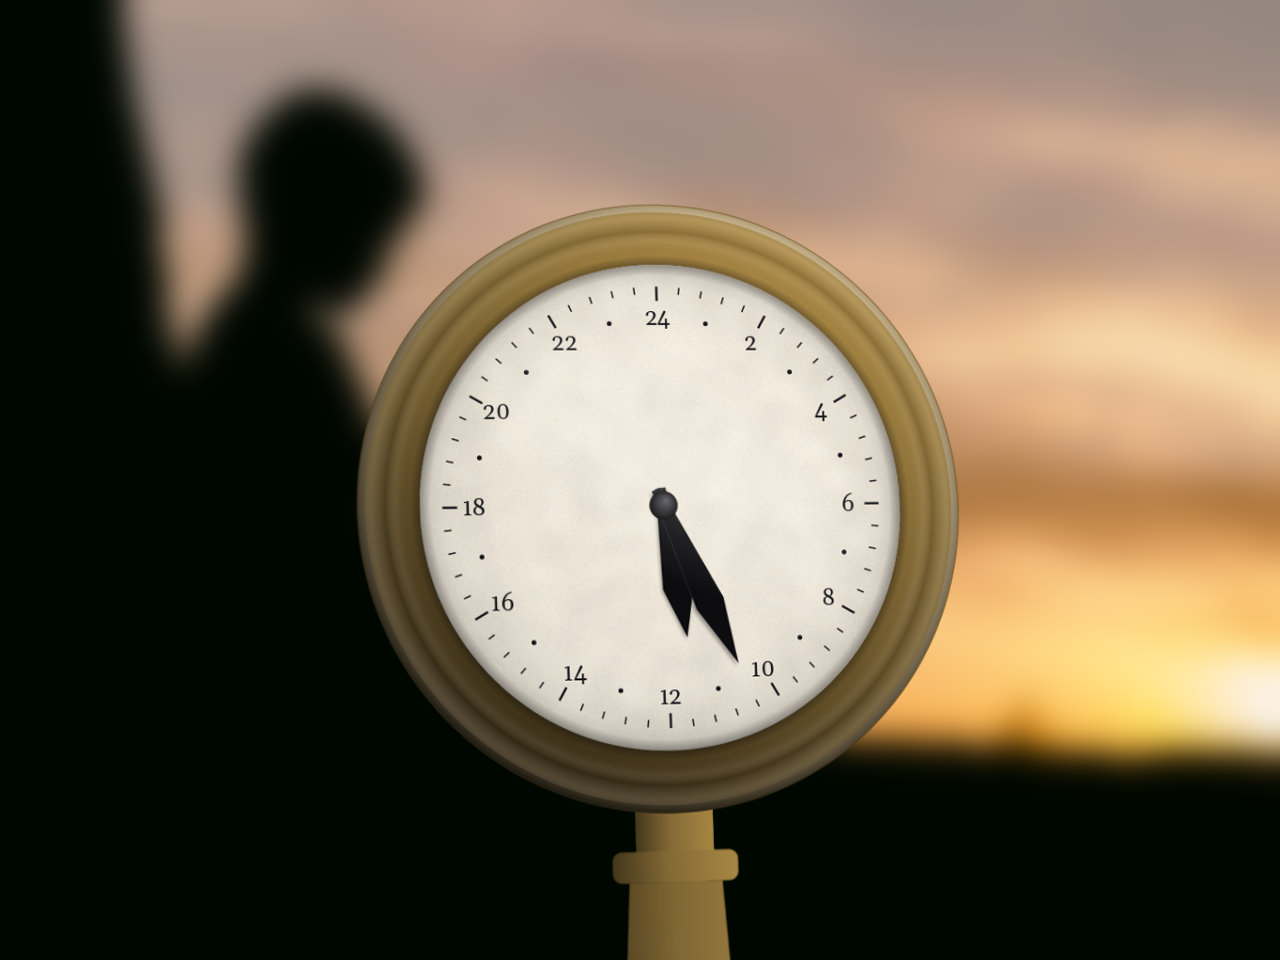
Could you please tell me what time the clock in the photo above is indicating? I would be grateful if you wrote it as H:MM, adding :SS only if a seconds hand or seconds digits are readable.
11:26
